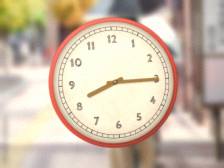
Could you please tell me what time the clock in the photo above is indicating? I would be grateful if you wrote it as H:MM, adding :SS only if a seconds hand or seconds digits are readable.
8:15
